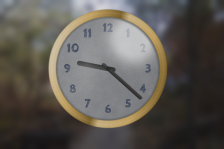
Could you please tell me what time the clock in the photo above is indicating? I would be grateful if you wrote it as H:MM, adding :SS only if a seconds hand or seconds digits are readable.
9:22
